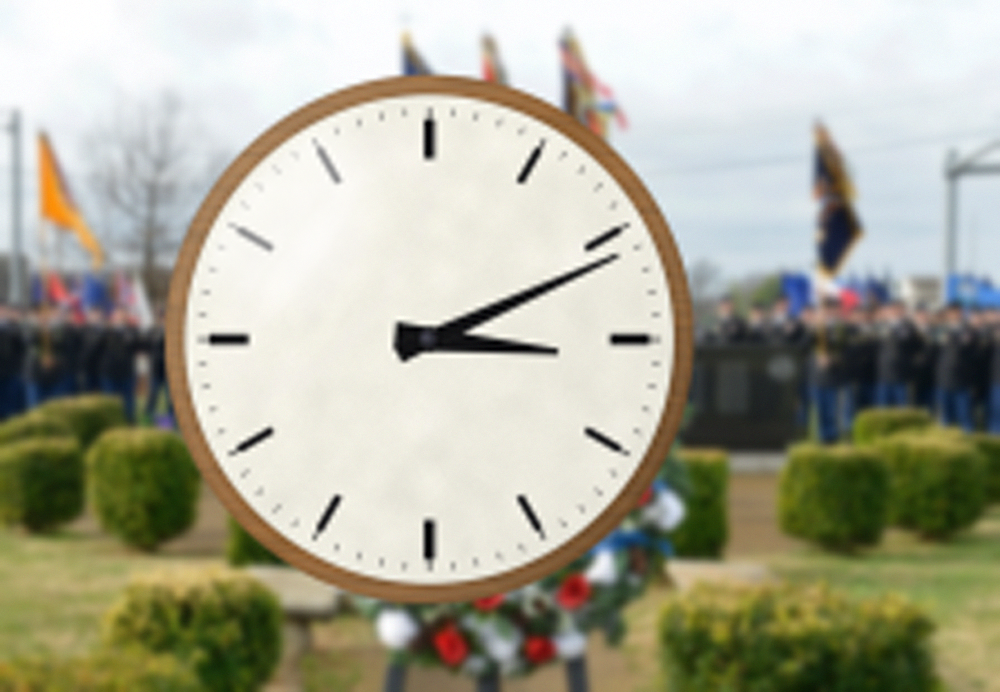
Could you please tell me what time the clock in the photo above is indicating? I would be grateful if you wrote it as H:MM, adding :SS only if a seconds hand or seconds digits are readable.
3:11
